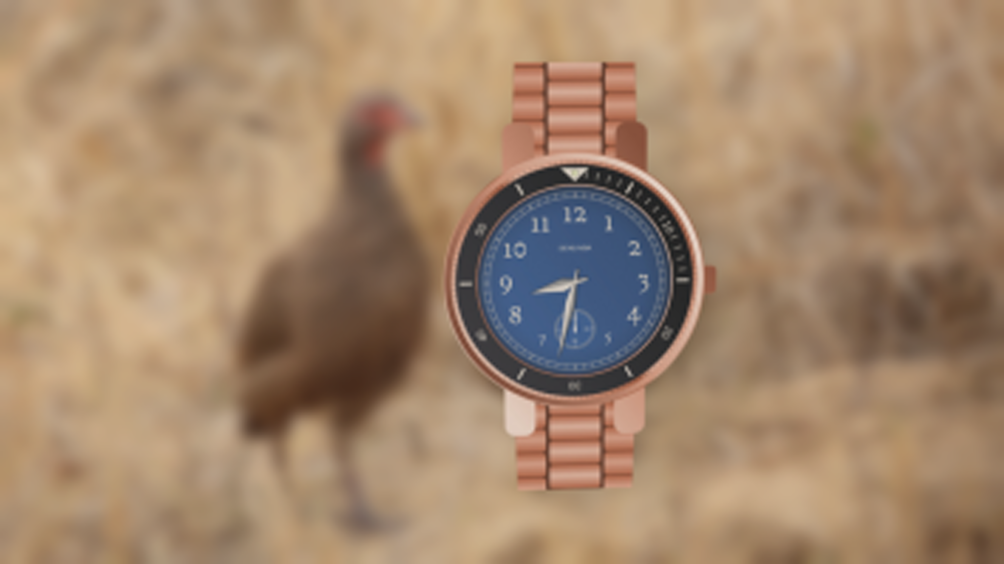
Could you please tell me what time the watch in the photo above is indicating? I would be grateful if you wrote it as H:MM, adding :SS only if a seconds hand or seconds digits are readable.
8:32
